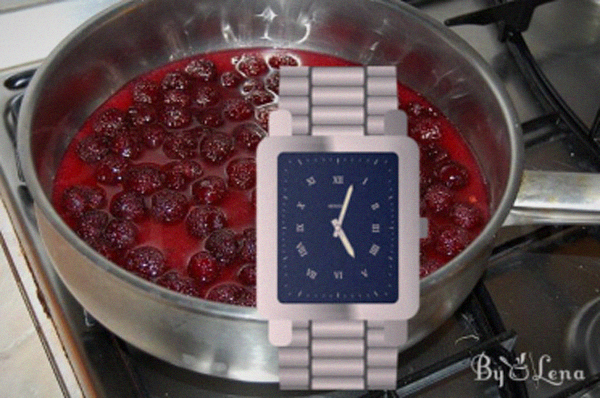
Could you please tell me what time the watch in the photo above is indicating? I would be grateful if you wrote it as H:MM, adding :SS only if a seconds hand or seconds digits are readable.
5:03
